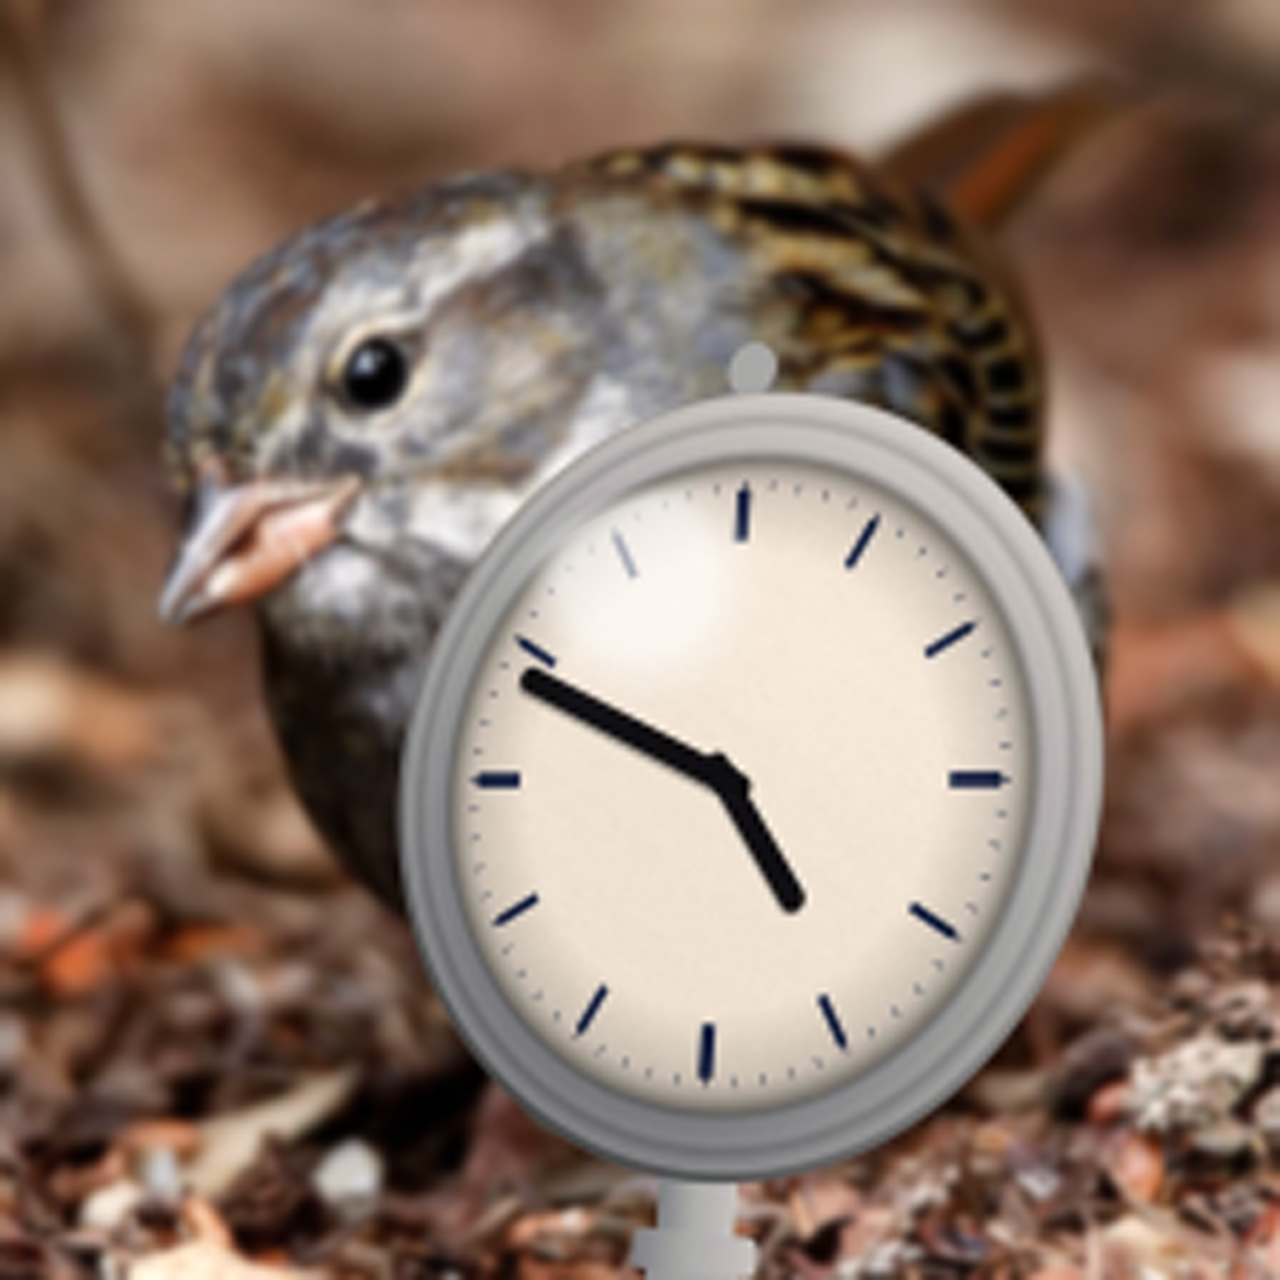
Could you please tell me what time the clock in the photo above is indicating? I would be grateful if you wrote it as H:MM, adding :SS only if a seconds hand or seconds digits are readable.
4:49
